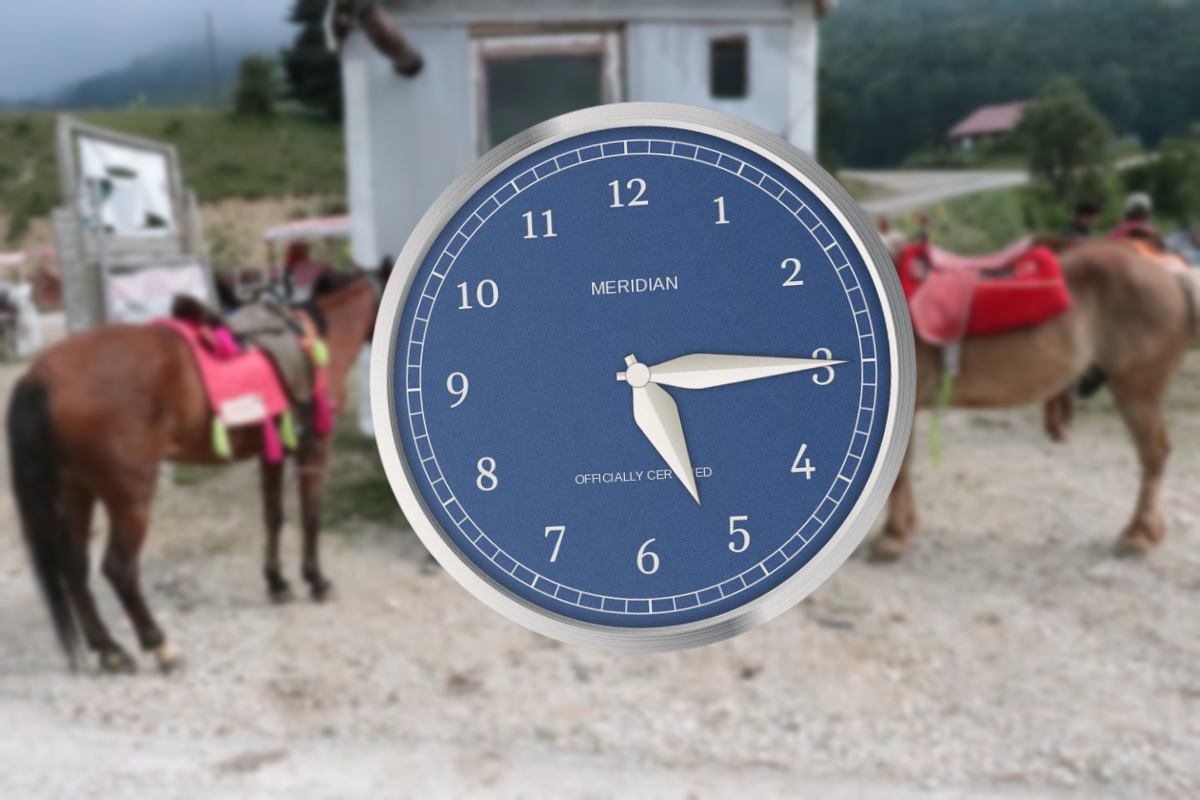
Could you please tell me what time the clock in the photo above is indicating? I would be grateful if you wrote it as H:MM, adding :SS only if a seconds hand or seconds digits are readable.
5:15
